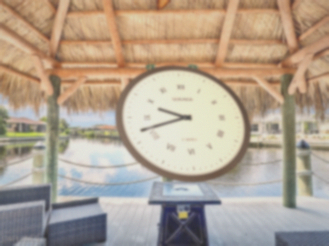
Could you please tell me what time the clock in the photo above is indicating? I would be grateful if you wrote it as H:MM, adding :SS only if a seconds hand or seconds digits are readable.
9:42
